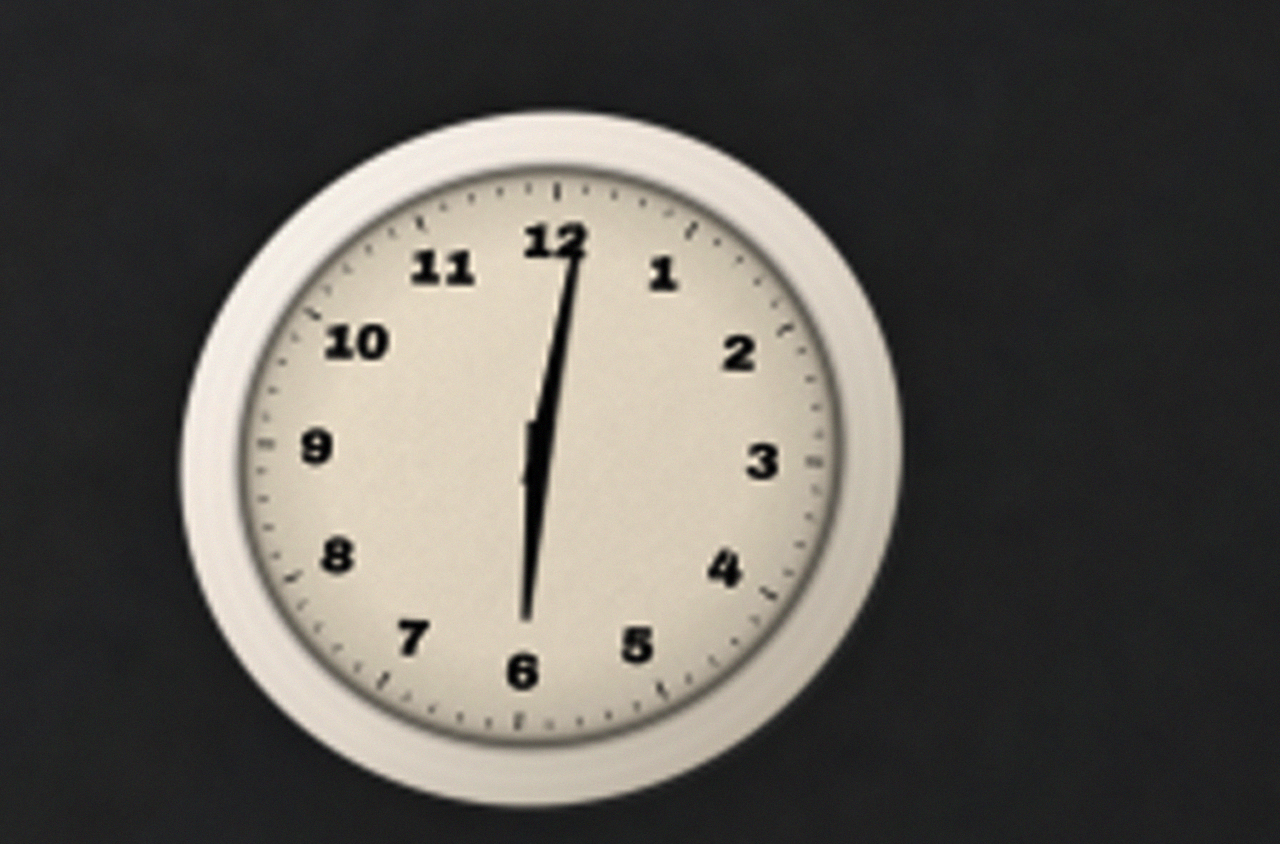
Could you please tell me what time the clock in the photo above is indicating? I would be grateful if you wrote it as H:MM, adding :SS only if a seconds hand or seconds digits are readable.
6:01
